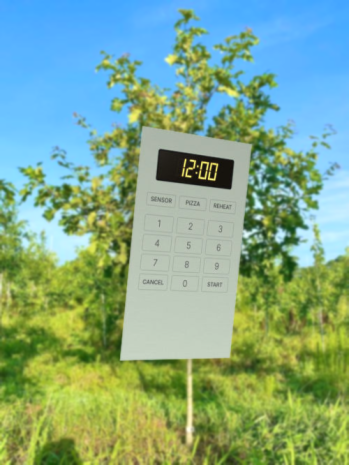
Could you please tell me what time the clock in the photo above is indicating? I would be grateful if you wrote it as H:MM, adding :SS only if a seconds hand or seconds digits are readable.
12:00
